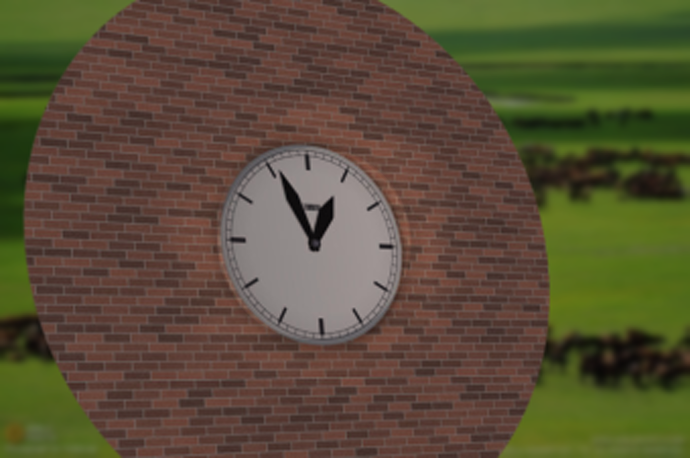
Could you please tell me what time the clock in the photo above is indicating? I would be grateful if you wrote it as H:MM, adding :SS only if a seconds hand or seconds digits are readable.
12:56
